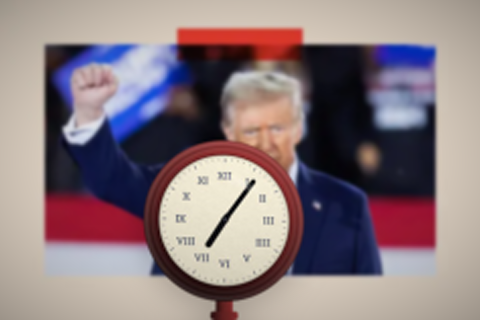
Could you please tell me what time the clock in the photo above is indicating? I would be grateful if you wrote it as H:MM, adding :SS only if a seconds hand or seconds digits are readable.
7:06
